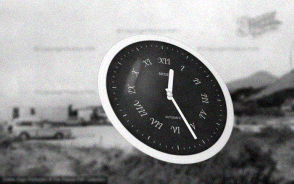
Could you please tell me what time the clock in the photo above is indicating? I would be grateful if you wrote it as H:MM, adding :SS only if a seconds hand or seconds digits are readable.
12:26
